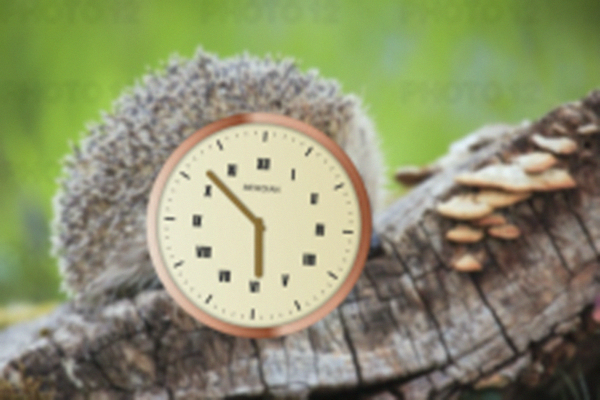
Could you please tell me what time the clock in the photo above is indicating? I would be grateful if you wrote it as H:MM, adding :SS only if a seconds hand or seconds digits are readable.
5:52
